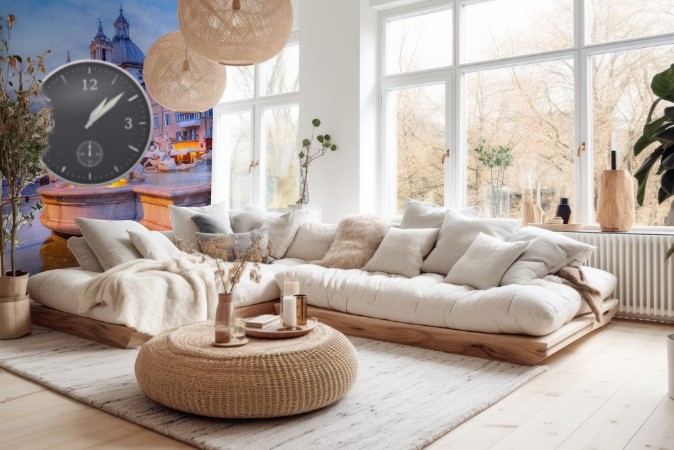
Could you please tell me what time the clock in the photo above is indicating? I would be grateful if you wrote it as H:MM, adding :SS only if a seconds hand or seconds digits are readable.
1:08
